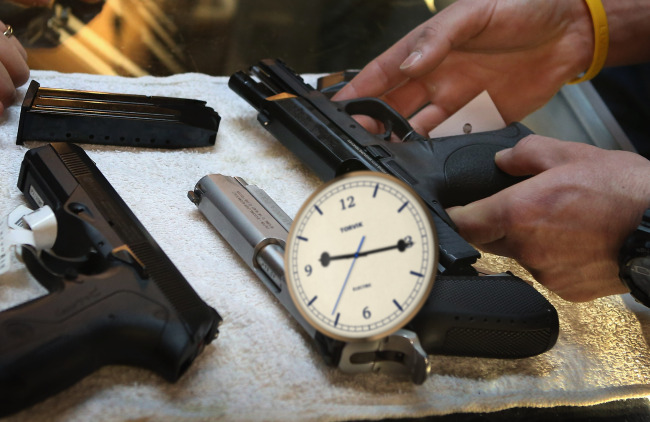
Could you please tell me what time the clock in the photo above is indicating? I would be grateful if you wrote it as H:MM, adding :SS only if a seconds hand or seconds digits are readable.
9:15:36
